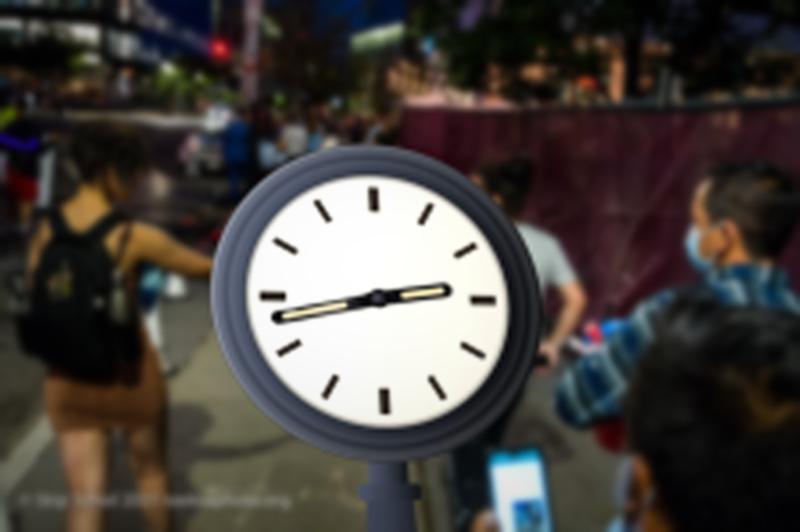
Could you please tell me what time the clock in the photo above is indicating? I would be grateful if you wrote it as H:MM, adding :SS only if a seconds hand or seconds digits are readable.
2:43
